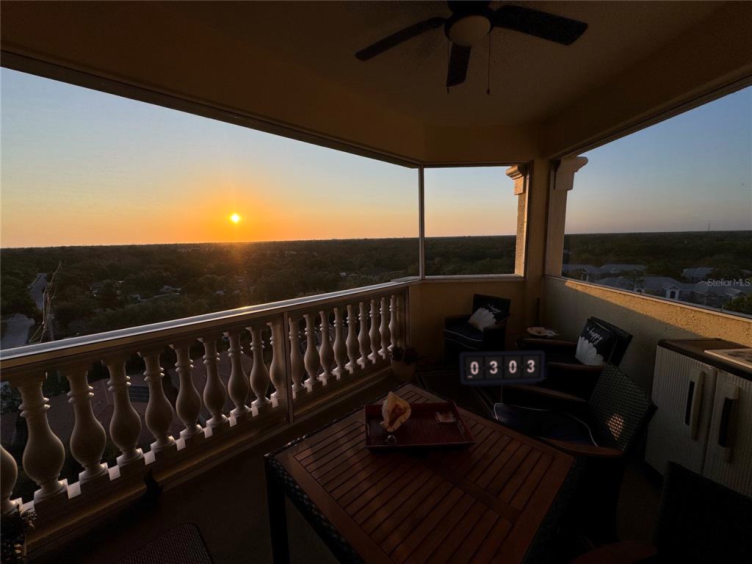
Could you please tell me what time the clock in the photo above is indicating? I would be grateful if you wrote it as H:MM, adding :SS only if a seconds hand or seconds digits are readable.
3:03
